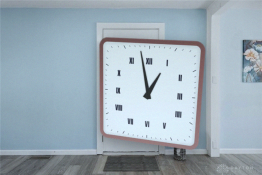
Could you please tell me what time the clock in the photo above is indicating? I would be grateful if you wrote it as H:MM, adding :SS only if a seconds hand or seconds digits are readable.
12:58
